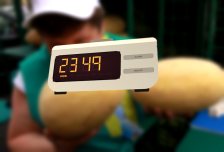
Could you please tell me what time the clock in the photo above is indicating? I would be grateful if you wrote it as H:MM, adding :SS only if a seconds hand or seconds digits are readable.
23:49
